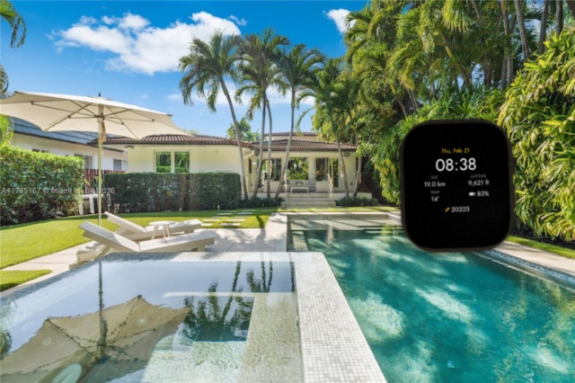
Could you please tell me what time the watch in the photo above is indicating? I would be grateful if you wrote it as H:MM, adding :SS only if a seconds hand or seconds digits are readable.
8:38
